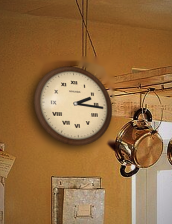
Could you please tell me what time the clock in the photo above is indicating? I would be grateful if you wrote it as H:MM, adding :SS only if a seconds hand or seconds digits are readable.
2:16
